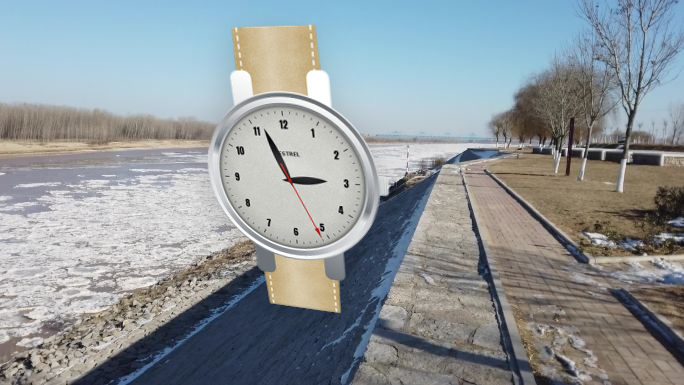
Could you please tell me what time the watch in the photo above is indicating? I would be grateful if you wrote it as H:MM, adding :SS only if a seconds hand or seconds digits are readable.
2:56:26
